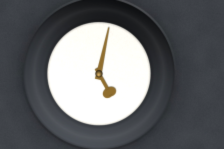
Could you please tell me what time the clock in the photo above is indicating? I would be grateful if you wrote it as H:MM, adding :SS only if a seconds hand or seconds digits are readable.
5:02
